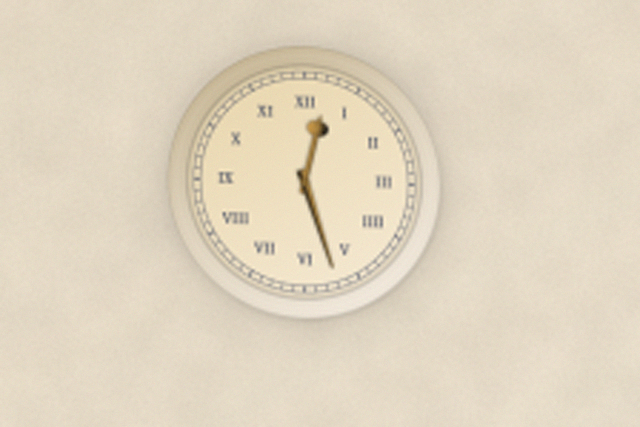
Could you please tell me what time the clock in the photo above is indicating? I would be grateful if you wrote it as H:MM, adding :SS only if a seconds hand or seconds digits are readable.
12:27
